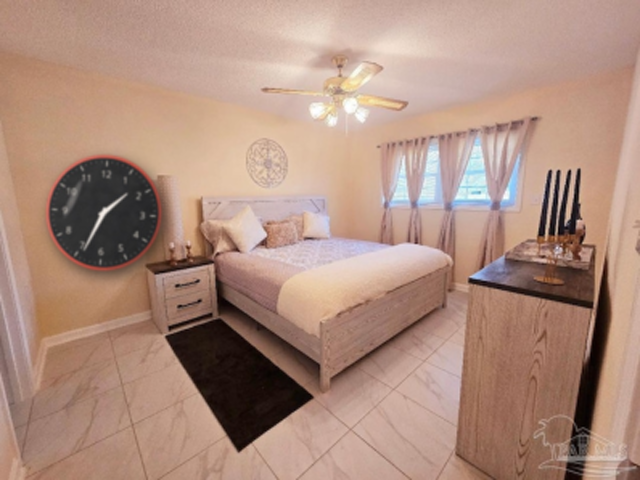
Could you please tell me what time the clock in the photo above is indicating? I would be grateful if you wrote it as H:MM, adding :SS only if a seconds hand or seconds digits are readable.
1:34
